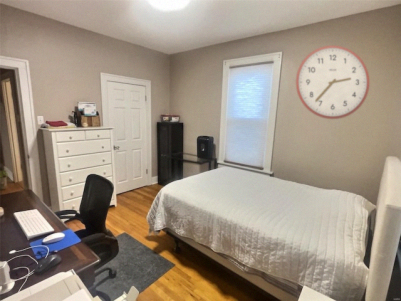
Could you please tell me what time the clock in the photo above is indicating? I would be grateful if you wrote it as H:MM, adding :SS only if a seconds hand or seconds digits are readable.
2:37
